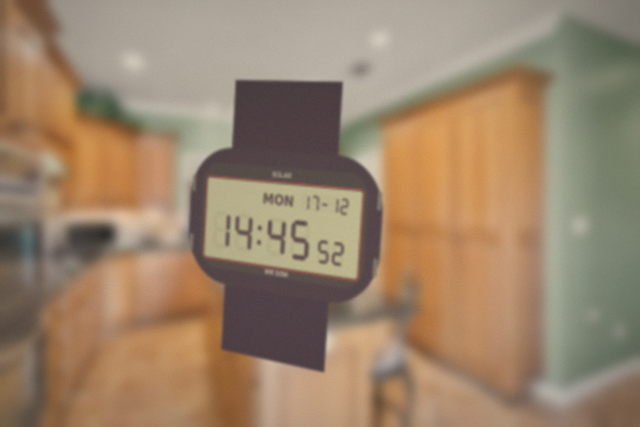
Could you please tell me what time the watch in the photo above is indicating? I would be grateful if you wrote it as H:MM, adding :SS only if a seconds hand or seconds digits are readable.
14:45:52
